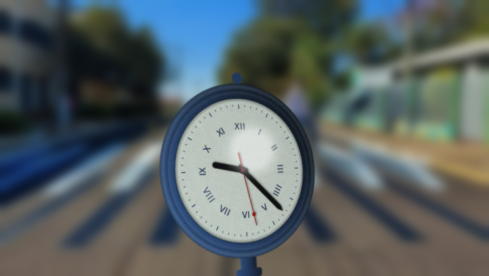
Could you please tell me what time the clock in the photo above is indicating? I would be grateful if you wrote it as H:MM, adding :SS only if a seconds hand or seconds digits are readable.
9:22:28
